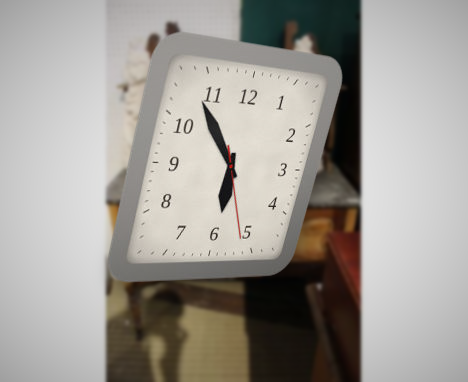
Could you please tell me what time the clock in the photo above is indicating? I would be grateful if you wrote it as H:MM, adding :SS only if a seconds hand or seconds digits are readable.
5:53:26
